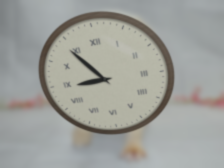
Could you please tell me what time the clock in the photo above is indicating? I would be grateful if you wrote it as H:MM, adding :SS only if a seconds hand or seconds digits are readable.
8:54
